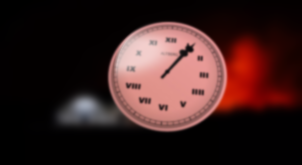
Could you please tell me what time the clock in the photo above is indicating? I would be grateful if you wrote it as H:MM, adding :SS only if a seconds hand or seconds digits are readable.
1:06
